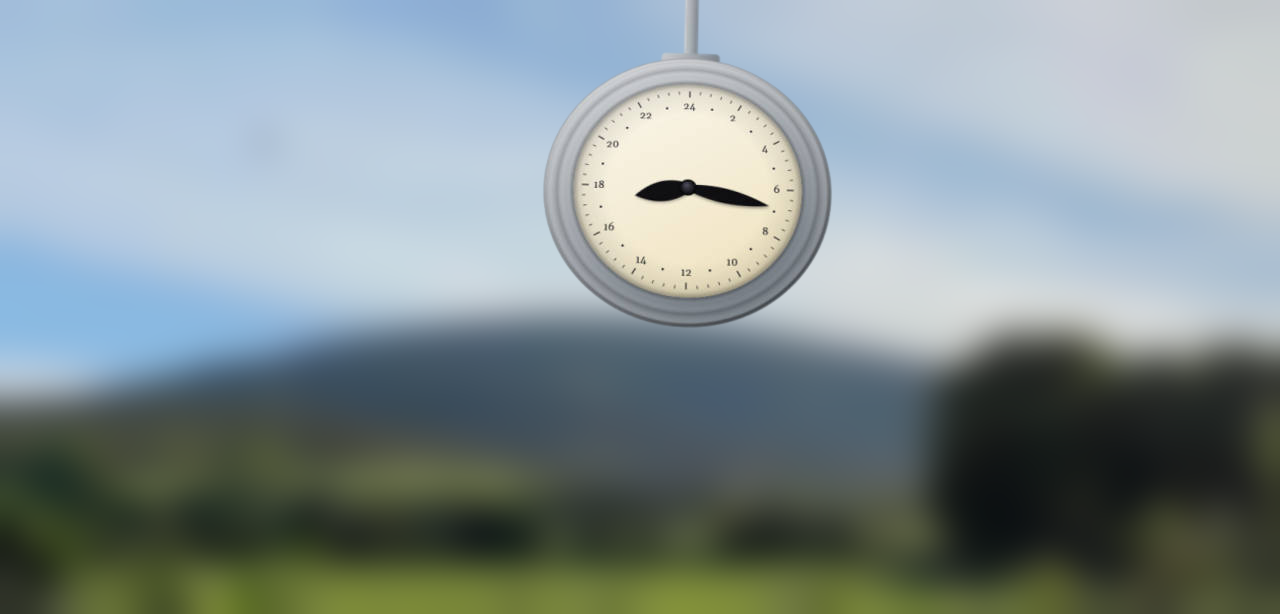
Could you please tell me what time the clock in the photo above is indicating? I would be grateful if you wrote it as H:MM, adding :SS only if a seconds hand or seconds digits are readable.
17:17
